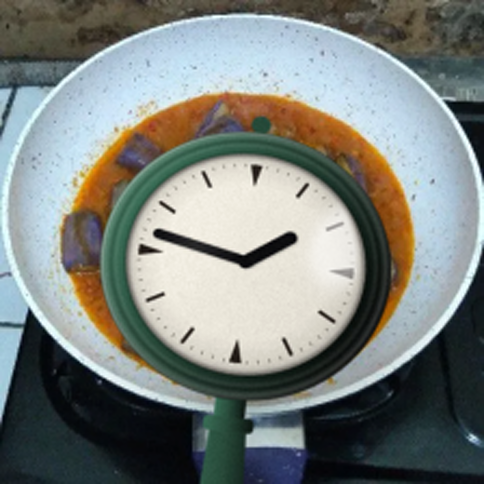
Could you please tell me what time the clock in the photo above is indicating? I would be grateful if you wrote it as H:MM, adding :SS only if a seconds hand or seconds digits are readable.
1:47
